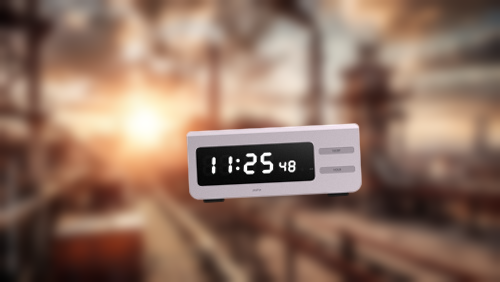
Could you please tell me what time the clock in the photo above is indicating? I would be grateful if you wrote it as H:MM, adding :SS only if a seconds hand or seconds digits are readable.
11:25:48
